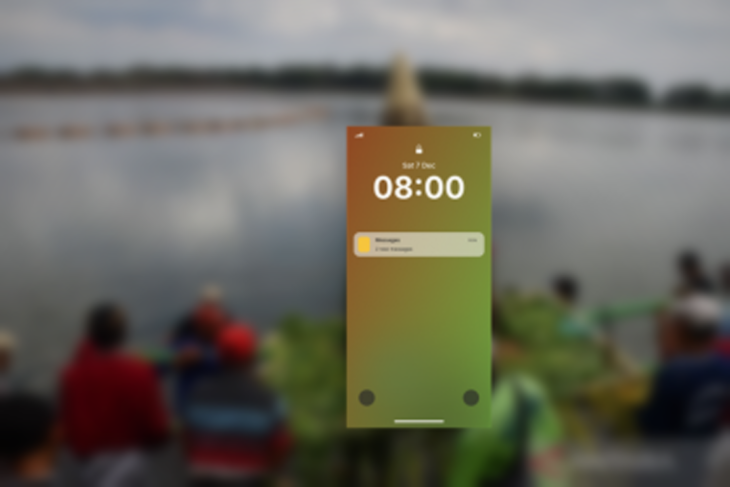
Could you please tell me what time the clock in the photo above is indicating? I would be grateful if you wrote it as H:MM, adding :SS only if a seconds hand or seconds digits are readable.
8:00
